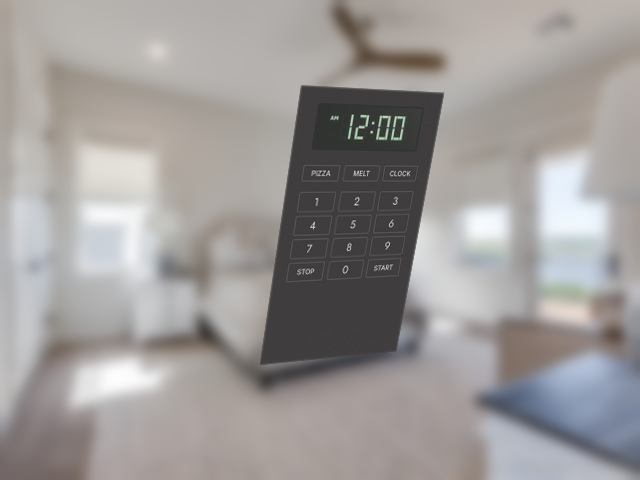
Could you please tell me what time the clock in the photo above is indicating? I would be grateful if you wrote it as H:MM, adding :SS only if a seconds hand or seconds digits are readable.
12:00
